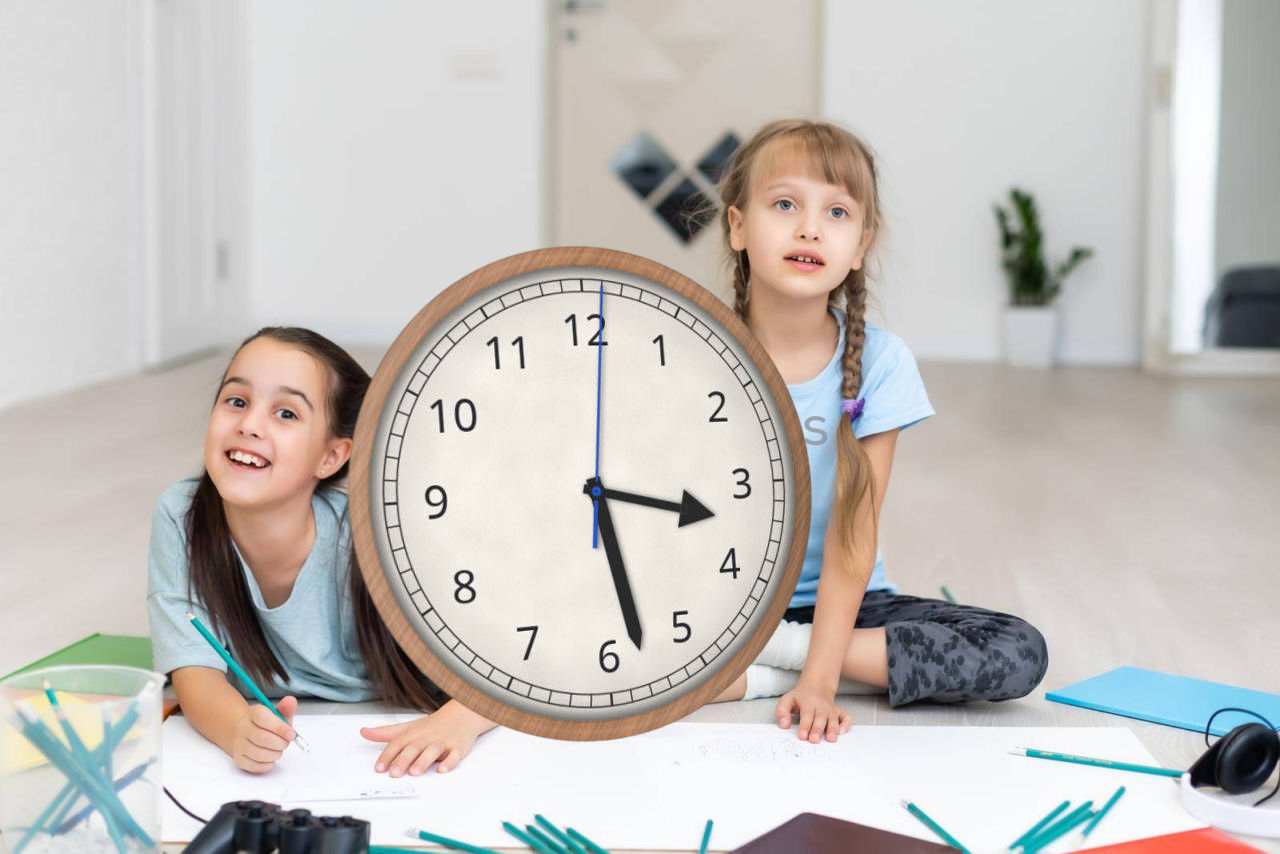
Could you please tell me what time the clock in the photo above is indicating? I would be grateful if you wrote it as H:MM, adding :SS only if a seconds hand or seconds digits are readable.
3:28:01
